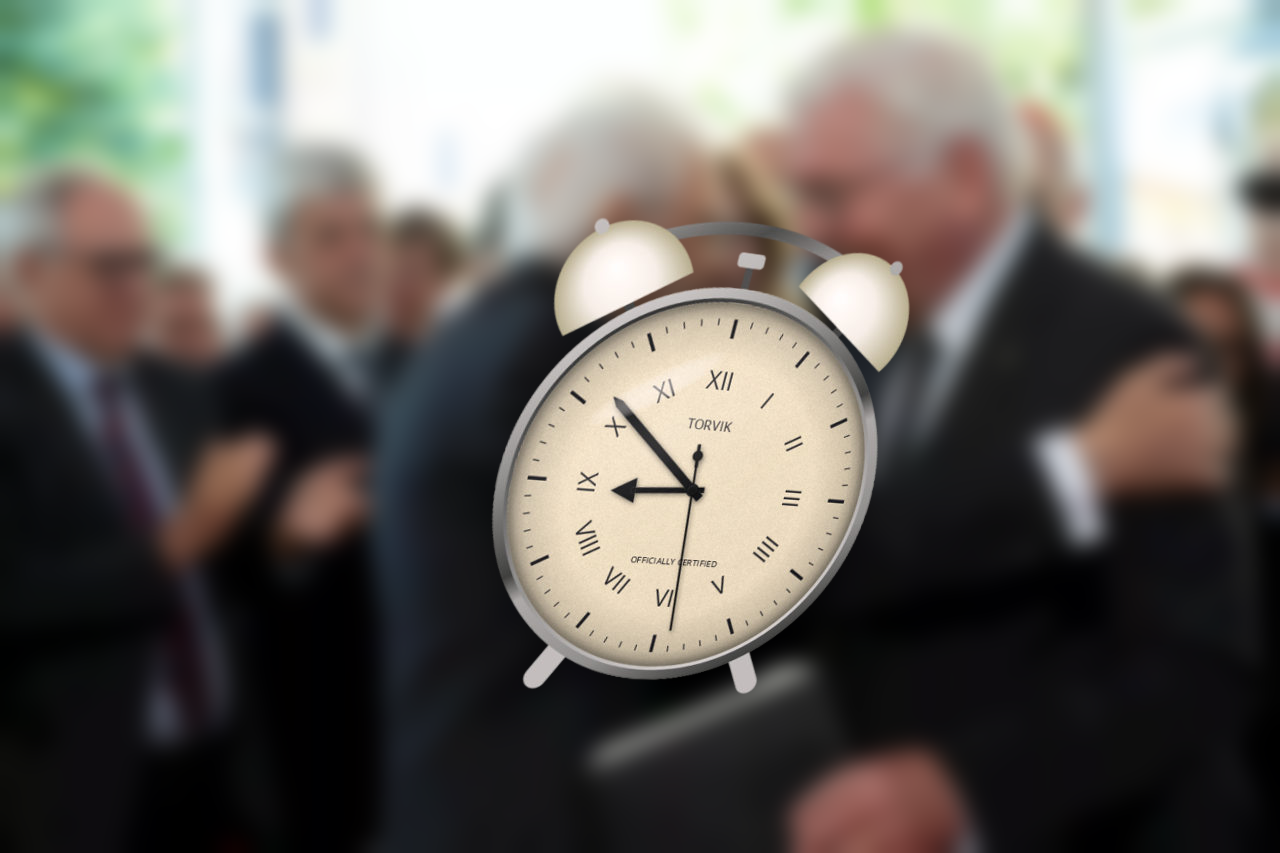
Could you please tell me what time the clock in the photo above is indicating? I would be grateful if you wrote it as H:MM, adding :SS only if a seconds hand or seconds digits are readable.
8:51:29
